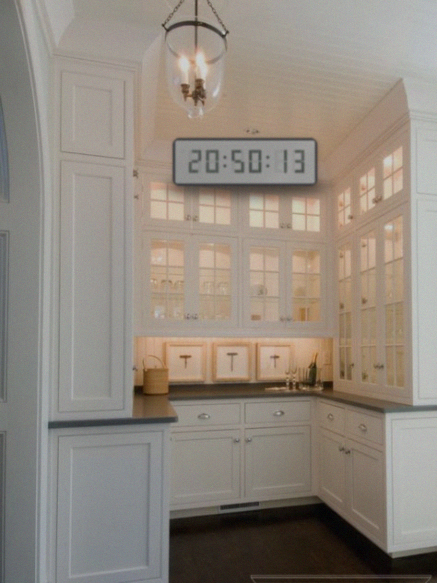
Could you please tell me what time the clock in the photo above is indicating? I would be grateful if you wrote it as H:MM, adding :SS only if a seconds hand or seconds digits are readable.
20:50:13
